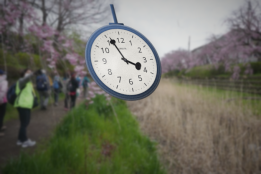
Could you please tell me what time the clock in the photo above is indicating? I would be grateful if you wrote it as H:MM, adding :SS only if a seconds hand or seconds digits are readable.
3:56
